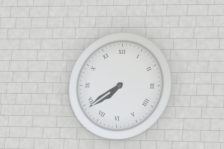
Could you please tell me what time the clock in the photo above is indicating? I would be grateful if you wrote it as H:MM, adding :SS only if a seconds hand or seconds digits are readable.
7:39
